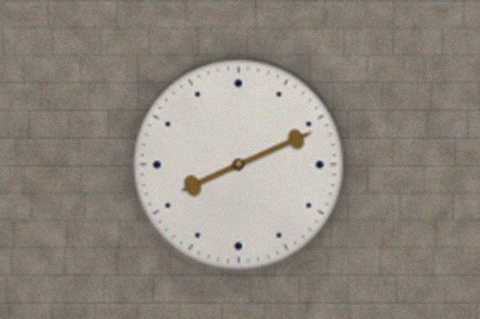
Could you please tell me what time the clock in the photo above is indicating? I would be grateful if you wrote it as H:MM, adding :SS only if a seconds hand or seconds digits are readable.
8:11
